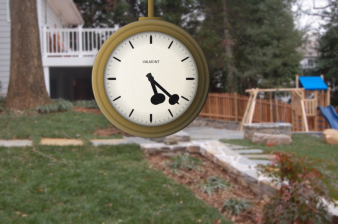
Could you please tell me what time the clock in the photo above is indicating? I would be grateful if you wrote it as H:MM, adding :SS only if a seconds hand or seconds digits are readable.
5:22
